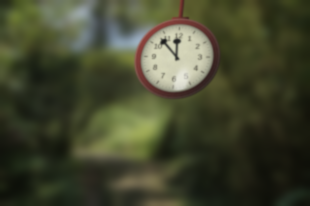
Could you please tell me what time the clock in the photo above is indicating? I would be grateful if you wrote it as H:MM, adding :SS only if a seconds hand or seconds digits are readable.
11:53
